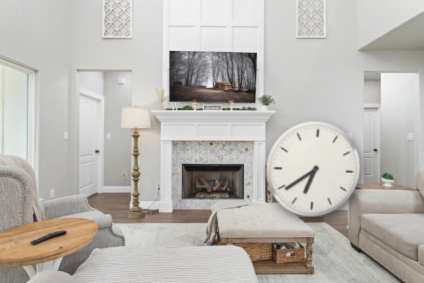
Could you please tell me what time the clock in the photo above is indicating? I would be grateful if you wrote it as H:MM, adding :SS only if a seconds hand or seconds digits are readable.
6:39
